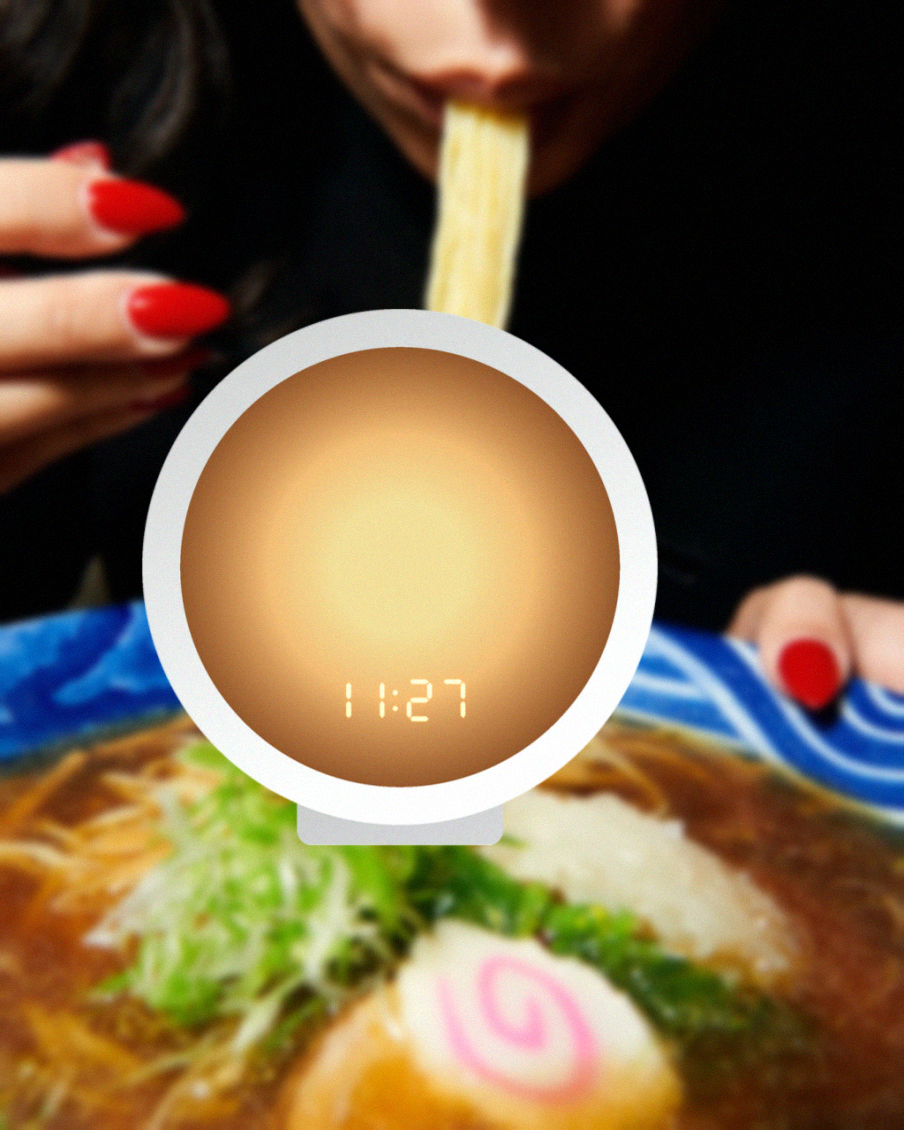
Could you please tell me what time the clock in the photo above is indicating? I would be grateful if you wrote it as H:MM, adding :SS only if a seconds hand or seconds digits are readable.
11:27
